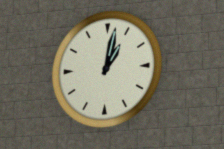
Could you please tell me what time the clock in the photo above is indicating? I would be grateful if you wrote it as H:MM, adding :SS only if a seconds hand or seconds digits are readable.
1:02
